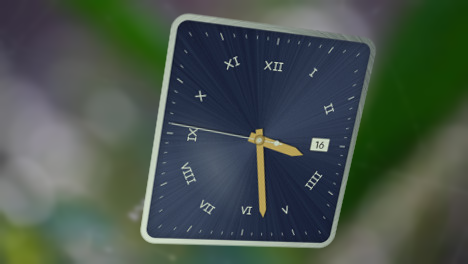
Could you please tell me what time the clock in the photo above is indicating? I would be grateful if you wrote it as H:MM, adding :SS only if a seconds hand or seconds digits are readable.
3:27:46
